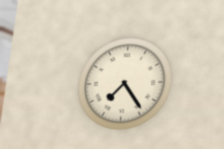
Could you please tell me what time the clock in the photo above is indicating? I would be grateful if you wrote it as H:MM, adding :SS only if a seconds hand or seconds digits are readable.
7:24
